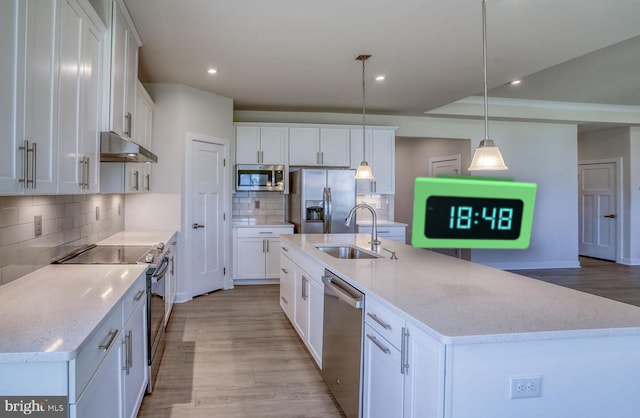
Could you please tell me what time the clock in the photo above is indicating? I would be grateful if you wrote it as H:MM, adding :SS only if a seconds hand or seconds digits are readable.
18:48
